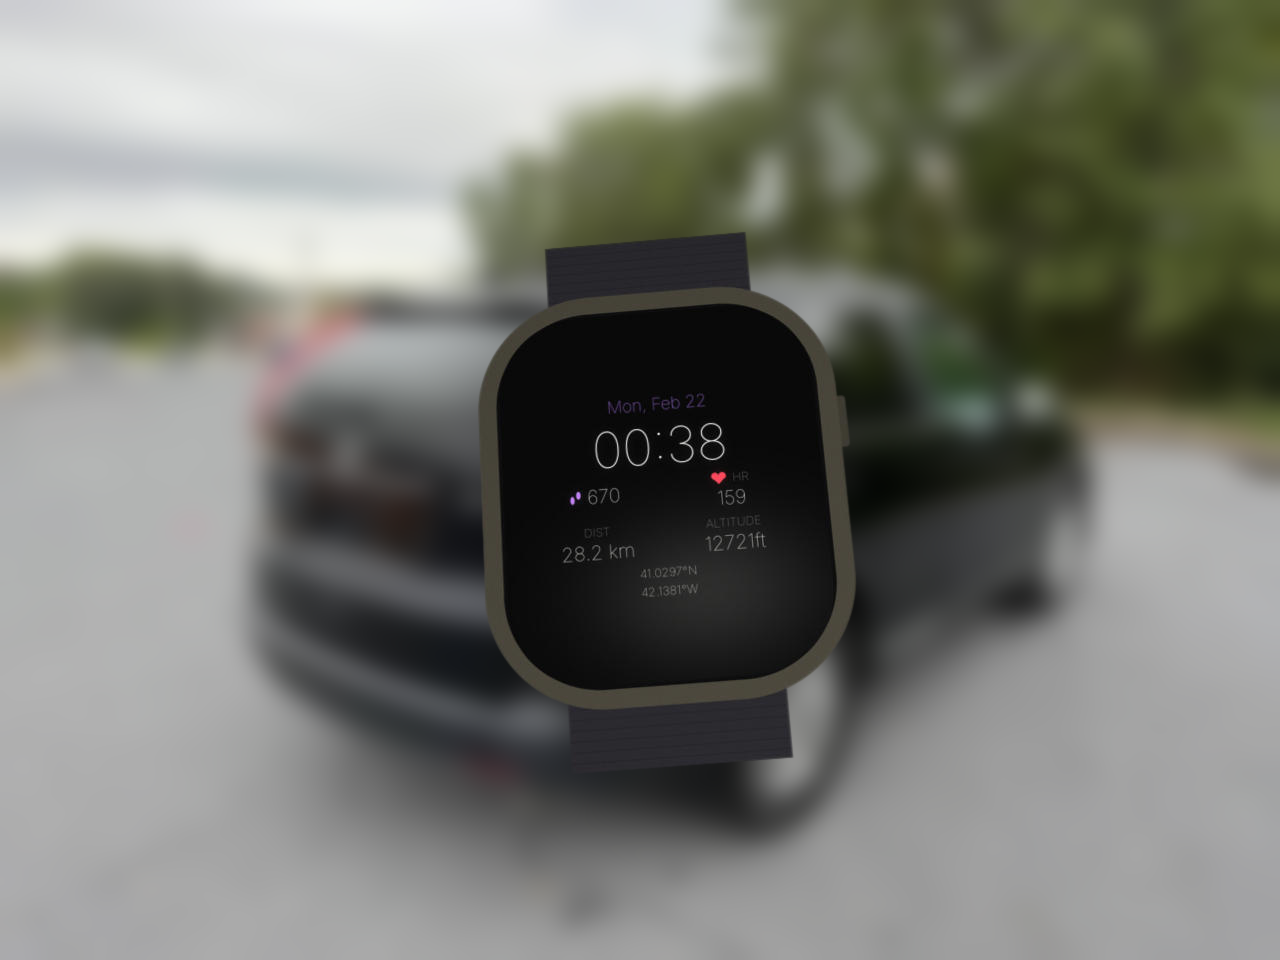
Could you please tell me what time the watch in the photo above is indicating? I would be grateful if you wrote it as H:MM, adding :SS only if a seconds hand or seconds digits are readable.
0:38
